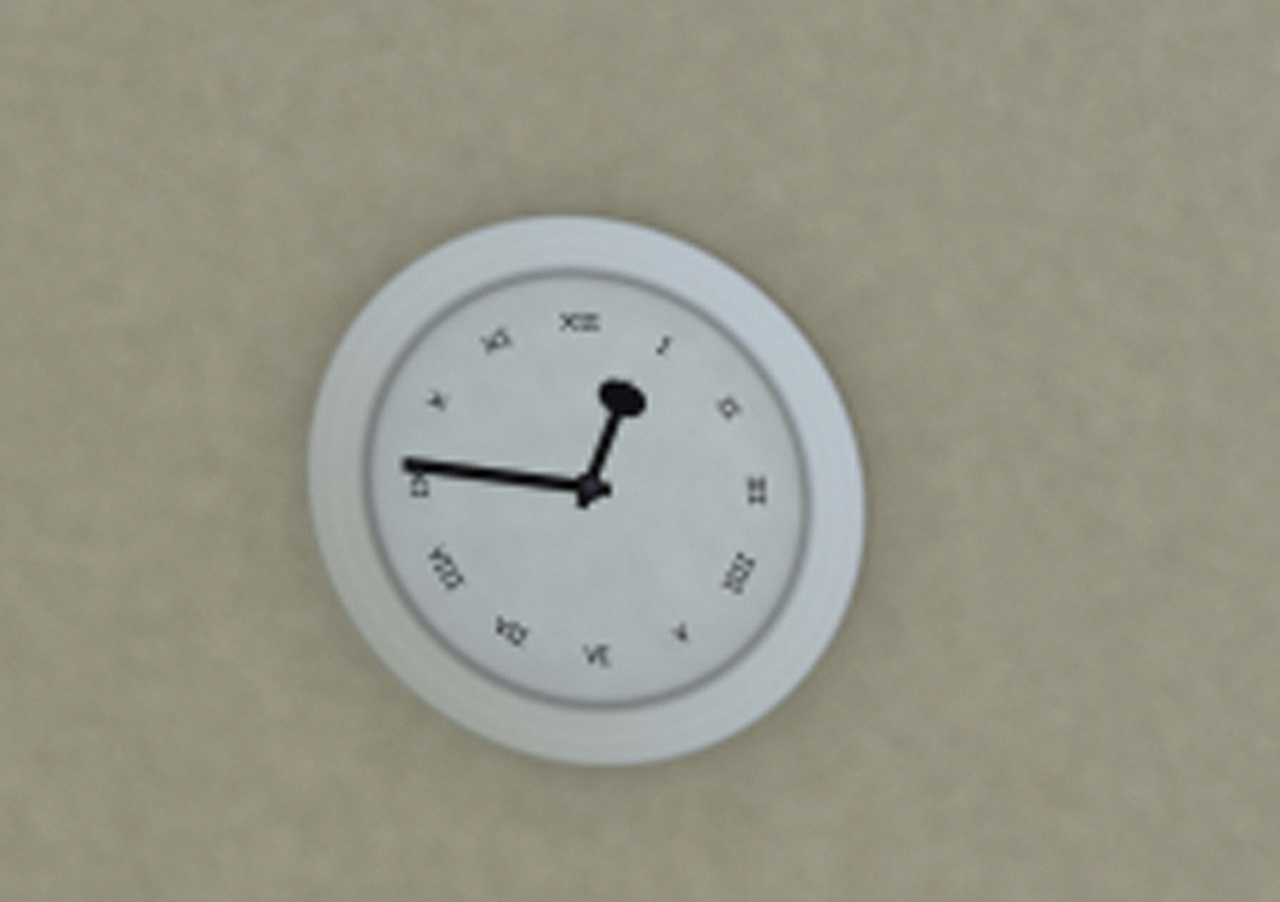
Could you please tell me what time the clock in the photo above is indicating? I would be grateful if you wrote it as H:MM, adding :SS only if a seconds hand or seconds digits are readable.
12:46
